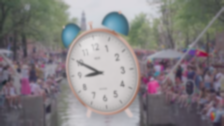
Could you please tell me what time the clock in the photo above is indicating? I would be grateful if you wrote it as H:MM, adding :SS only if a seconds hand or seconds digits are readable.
8:50
